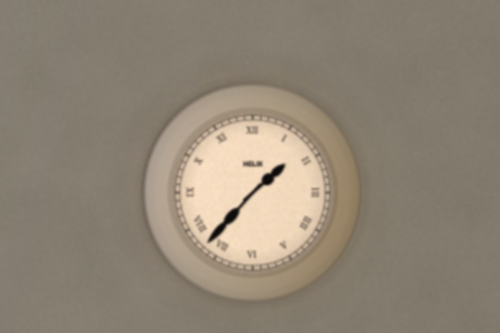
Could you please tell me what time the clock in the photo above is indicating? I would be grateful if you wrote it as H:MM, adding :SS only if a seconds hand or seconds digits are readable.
1:37
